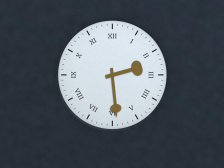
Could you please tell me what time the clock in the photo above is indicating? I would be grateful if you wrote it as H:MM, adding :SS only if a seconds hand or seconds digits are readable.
2:29
